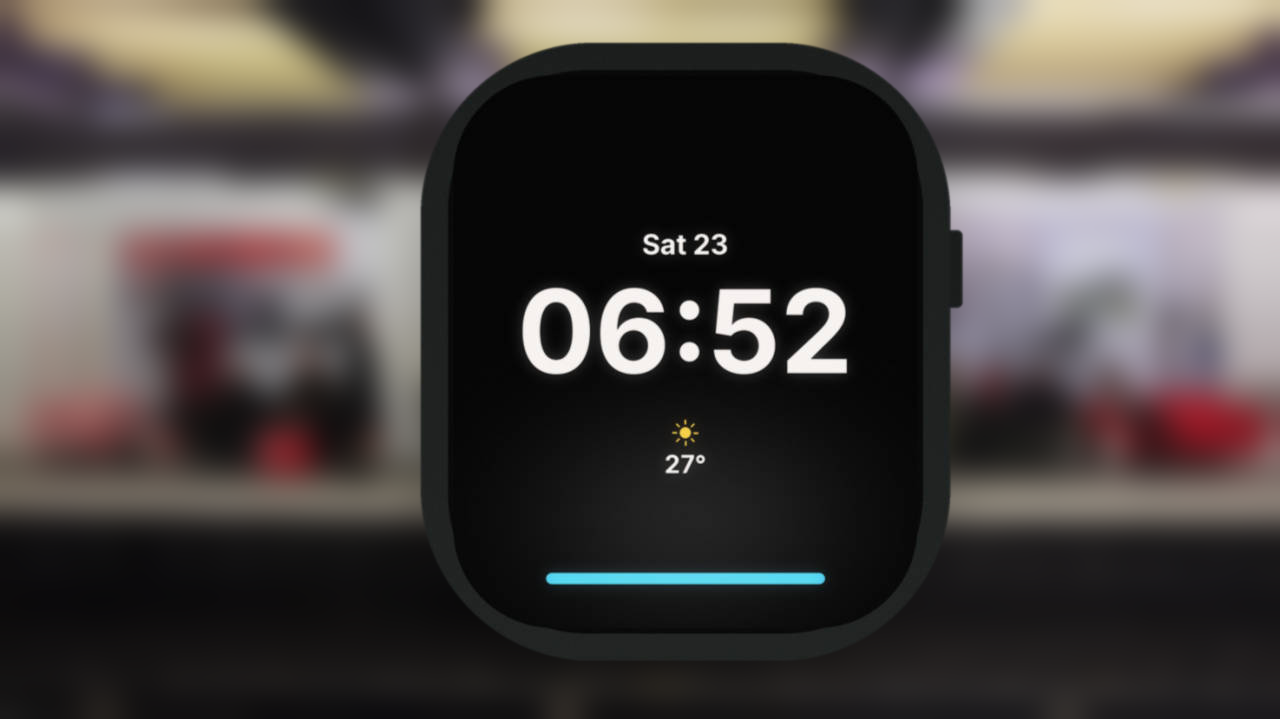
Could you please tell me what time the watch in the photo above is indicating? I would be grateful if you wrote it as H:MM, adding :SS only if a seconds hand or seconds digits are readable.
6:52
